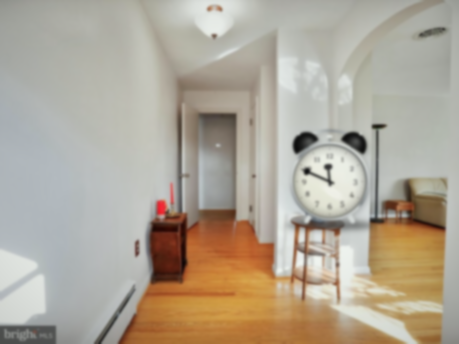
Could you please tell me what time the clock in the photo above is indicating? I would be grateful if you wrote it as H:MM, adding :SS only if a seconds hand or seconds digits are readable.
11:49
